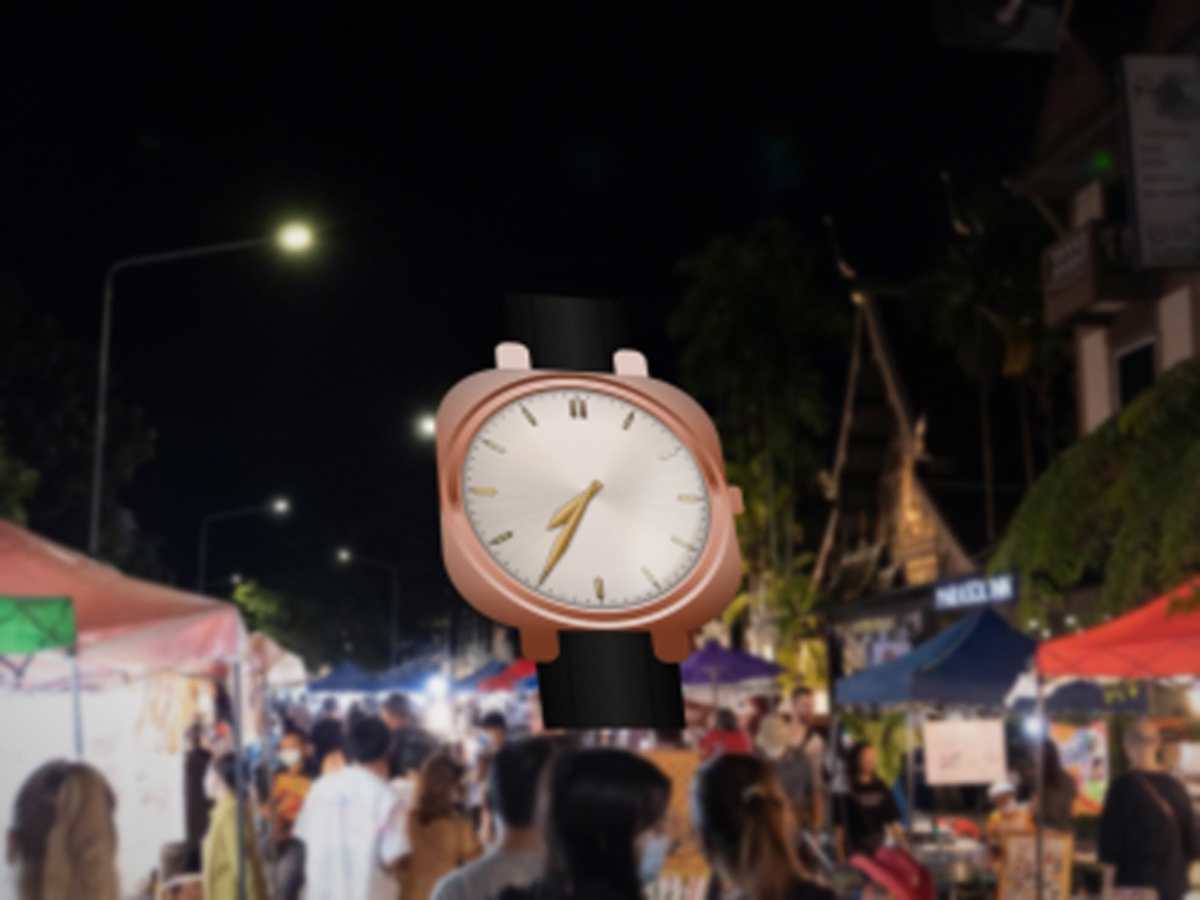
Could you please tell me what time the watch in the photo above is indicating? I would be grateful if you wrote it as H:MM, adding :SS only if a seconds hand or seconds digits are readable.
7:35
